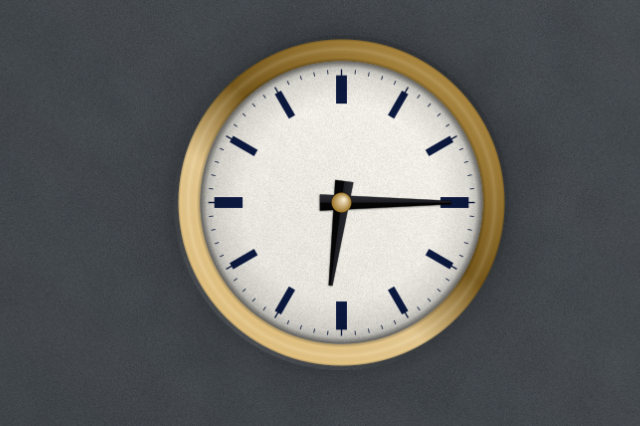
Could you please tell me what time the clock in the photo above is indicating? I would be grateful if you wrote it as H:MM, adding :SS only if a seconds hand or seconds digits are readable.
6:15
